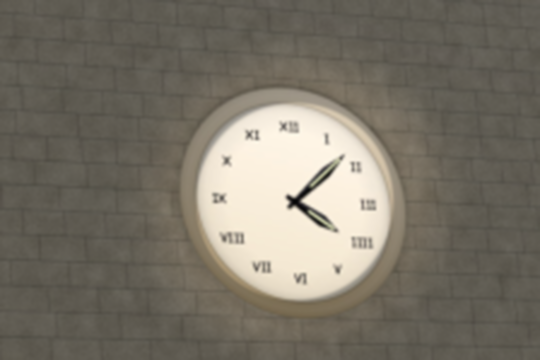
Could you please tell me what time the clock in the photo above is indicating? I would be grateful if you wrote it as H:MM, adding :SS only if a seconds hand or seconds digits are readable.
4:08
